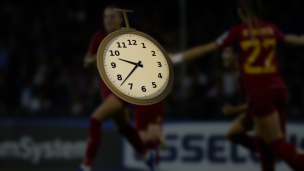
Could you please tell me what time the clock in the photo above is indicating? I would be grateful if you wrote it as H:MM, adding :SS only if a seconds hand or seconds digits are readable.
9:38
